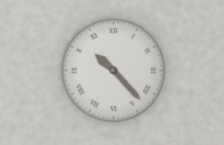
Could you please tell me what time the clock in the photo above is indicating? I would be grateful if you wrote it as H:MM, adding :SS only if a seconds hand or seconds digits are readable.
10:23
